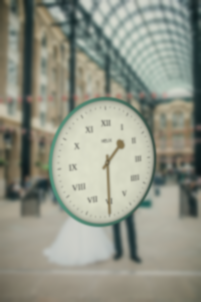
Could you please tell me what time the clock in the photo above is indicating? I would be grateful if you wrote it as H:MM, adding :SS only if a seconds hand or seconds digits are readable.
1:30
